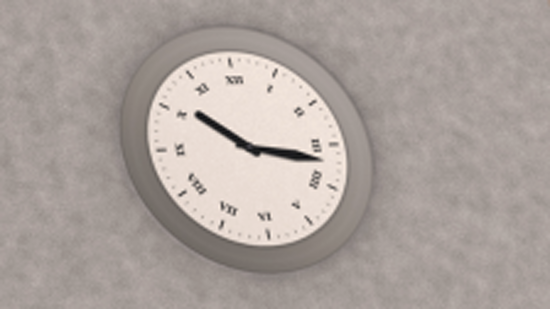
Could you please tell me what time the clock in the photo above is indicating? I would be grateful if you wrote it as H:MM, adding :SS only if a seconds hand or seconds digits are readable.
10:17
